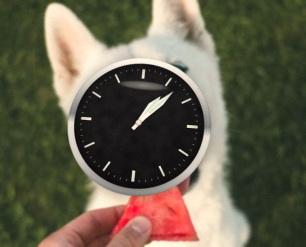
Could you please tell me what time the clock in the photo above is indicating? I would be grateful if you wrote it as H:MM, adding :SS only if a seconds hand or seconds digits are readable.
1:07
